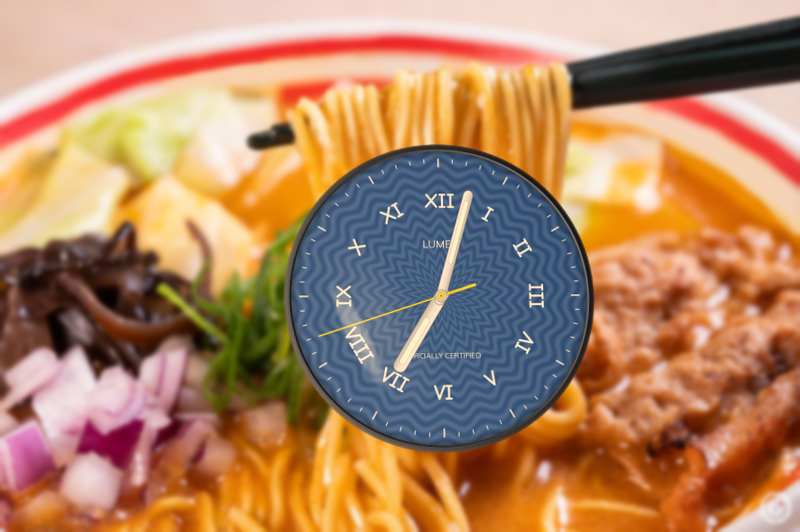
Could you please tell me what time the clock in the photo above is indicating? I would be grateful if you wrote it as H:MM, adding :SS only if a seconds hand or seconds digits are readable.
7:02:42
